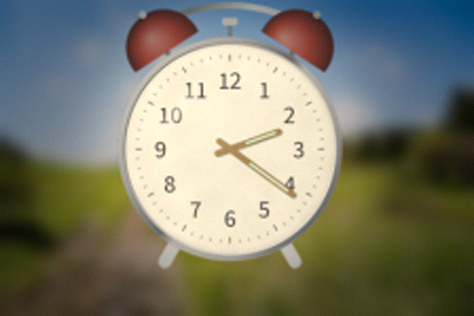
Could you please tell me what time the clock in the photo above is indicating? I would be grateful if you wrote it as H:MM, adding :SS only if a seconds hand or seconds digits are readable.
2:21
